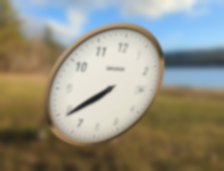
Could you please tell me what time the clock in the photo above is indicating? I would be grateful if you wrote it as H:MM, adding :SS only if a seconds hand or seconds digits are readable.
7:39
